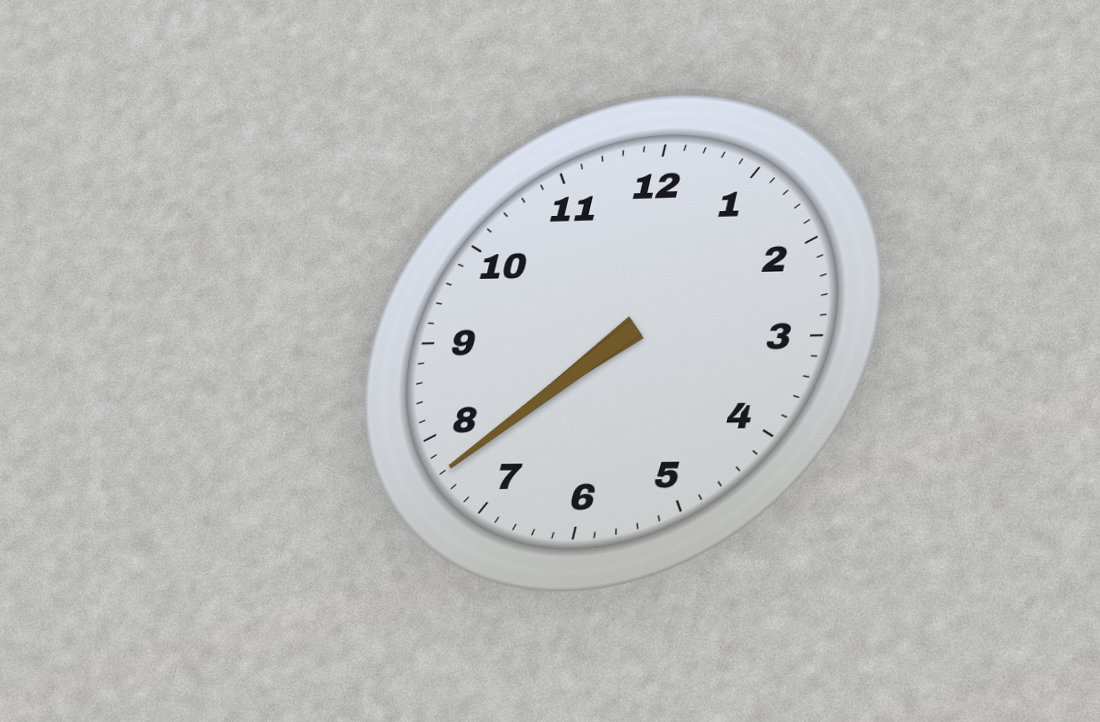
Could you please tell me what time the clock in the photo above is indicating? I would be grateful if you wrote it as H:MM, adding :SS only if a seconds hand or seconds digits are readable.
7:38
